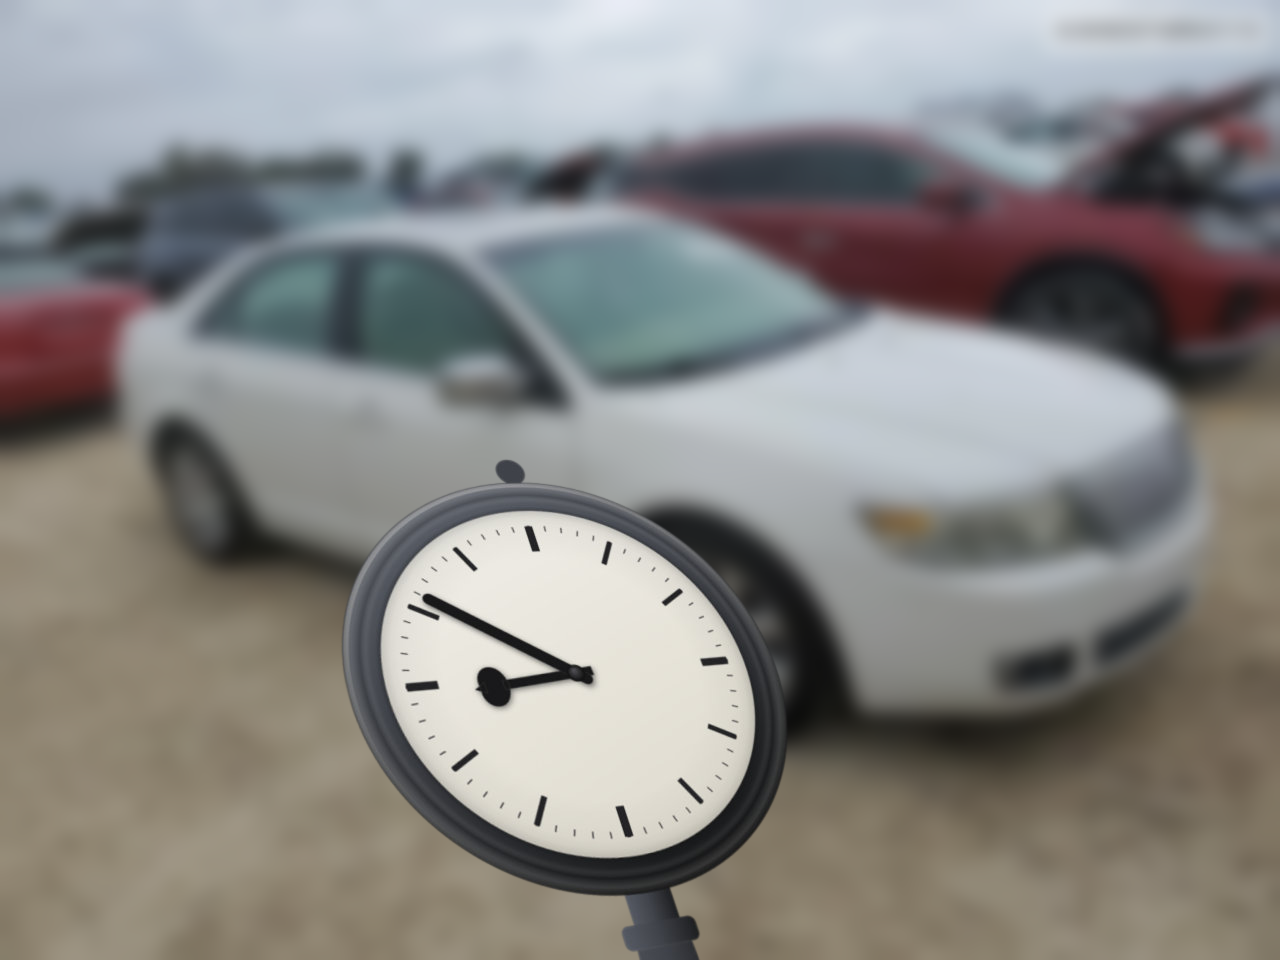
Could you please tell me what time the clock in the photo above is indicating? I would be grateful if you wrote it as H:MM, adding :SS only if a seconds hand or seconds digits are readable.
8:51
